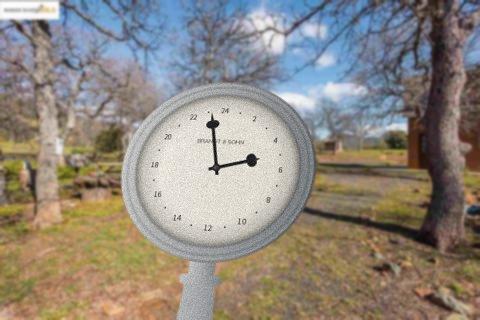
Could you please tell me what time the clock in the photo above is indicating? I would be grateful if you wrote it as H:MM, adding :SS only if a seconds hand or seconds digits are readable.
4:58
